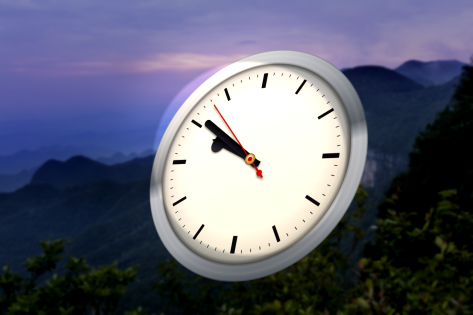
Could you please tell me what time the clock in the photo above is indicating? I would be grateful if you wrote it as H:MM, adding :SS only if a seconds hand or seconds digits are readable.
9:50:53
